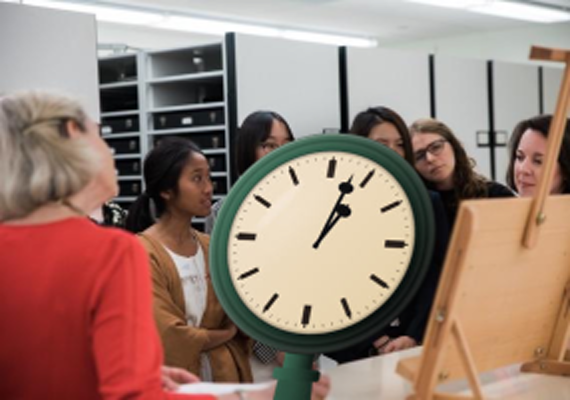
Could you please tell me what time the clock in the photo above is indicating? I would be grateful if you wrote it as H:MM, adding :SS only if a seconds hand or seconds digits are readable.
1:03
